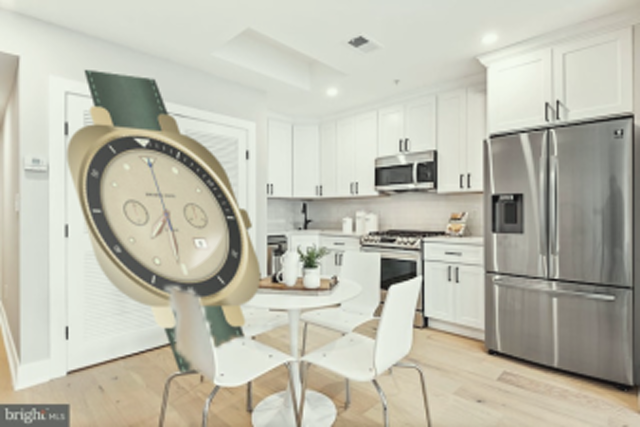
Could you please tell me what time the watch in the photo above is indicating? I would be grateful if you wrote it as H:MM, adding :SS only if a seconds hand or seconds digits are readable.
7:31
